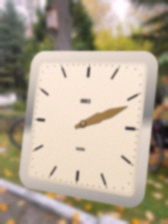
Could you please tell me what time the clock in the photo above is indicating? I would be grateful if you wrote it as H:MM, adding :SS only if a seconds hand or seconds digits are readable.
2:11
